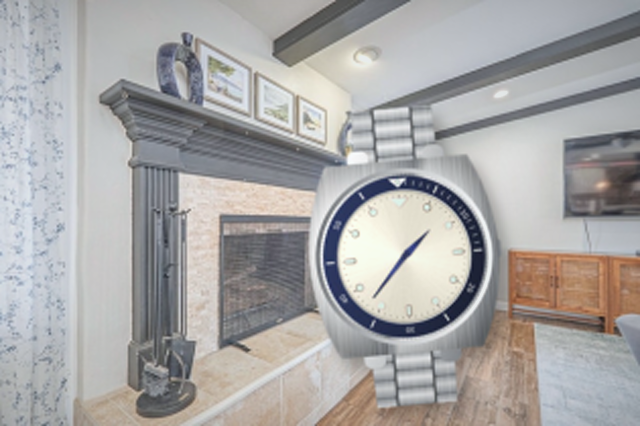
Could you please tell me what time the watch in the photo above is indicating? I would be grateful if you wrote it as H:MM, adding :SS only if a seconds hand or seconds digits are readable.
1:37
